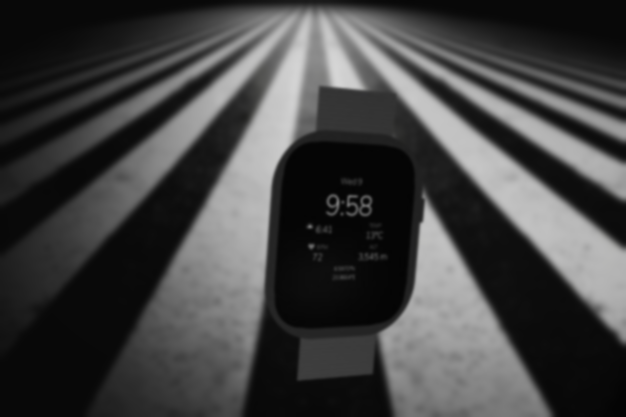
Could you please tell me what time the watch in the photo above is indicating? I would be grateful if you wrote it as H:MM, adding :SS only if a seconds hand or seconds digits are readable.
9:58
